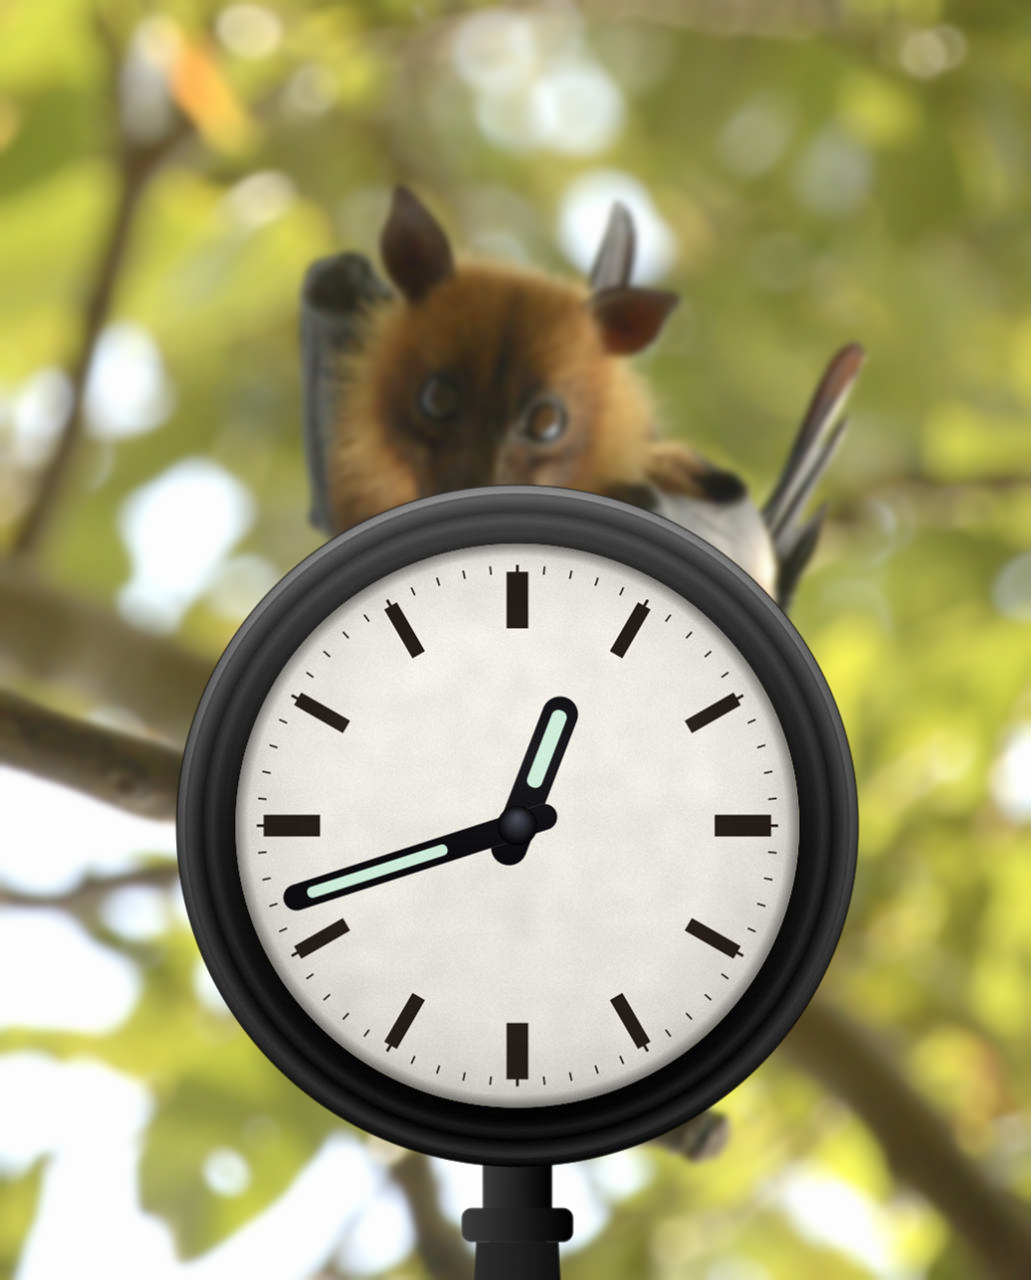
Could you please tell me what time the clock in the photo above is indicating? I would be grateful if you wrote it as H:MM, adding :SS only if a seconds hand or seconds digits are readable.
12:42
